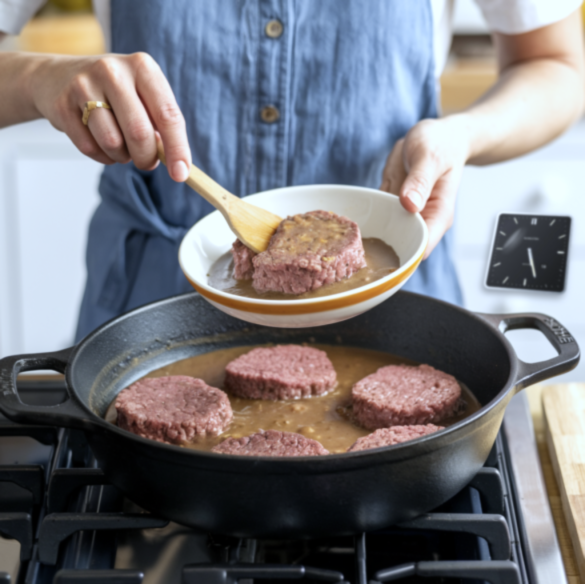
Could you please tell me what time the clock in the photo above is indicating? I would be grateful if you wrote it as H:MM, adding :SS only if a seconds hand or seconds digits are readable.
5:27
